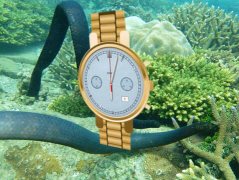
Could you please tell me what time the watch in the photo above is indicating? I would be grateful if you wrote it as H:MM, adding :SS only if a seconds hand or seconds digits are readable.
6:03
